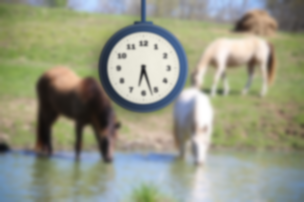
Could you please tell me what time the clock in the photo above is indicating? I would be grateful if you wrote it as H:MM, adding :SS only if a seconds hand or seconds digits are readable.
6:27
